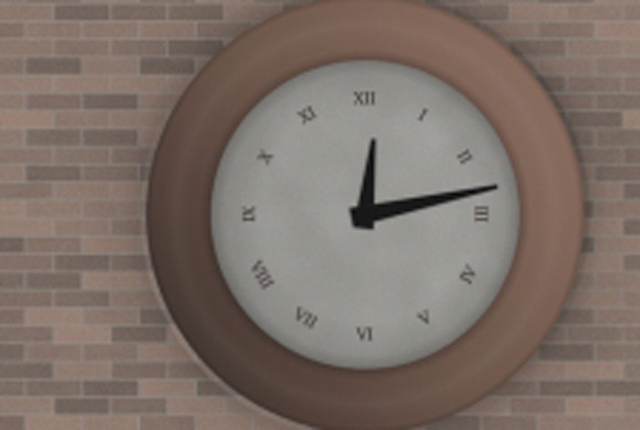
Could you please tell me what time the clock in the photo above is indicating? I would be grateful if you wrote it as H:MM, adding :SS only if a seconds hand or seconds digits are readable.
12:13
